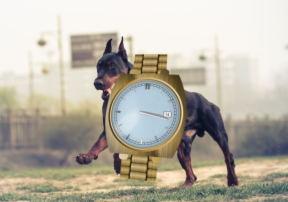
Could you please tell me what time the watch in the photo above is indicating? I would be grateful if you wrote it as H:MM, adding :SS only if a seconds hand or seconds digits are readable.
3:17
